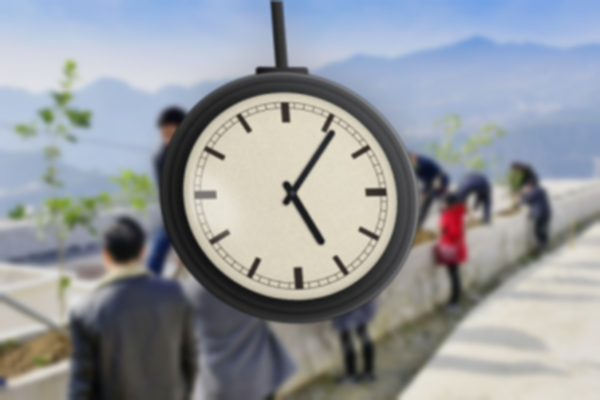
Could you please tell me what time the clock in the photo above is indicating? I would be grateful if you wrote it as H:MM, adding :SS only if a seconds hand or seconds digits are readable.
5:06
